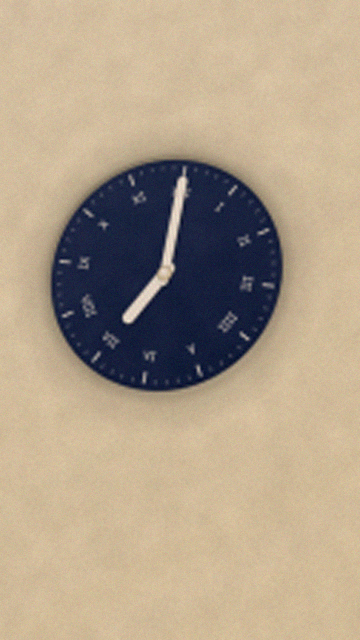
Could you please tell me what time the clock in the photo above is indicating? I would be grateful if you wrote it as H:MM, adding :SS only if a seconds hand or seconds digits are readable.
7:00
